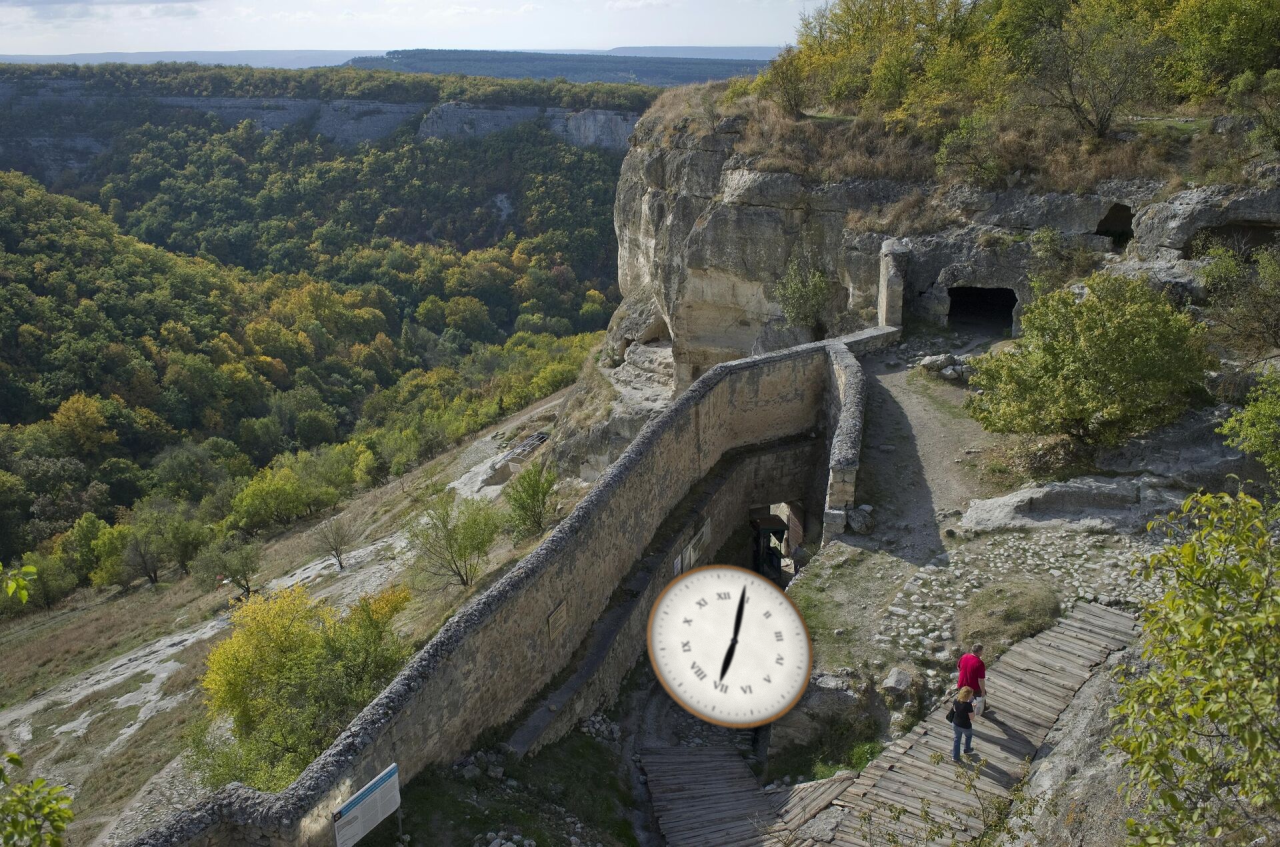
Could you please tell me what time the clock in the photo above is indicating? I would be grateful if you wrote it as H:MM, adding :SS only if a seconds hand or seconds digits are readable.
7:04
